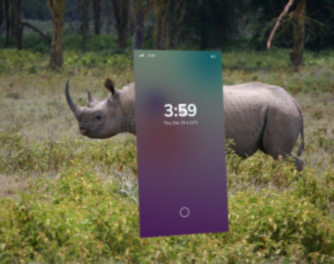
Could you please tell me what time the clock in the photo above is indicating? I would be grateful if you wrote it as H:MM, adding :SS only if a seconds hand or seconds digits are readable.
3:59
